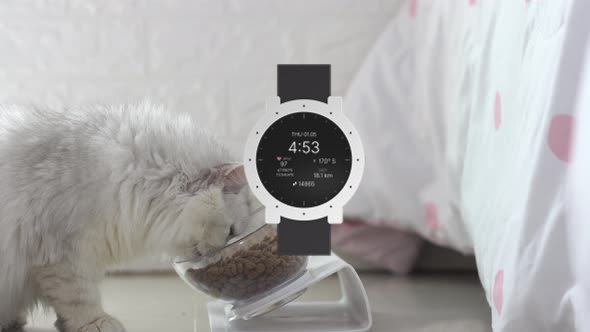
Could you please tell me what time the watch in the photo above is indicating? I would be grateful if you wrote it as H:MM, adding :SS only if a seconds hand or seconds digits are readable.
4:53
